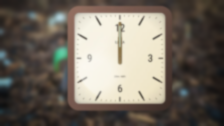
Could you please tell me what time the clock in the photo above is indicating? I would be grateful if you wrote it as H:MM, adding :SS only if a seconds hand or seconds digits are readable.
12:00
